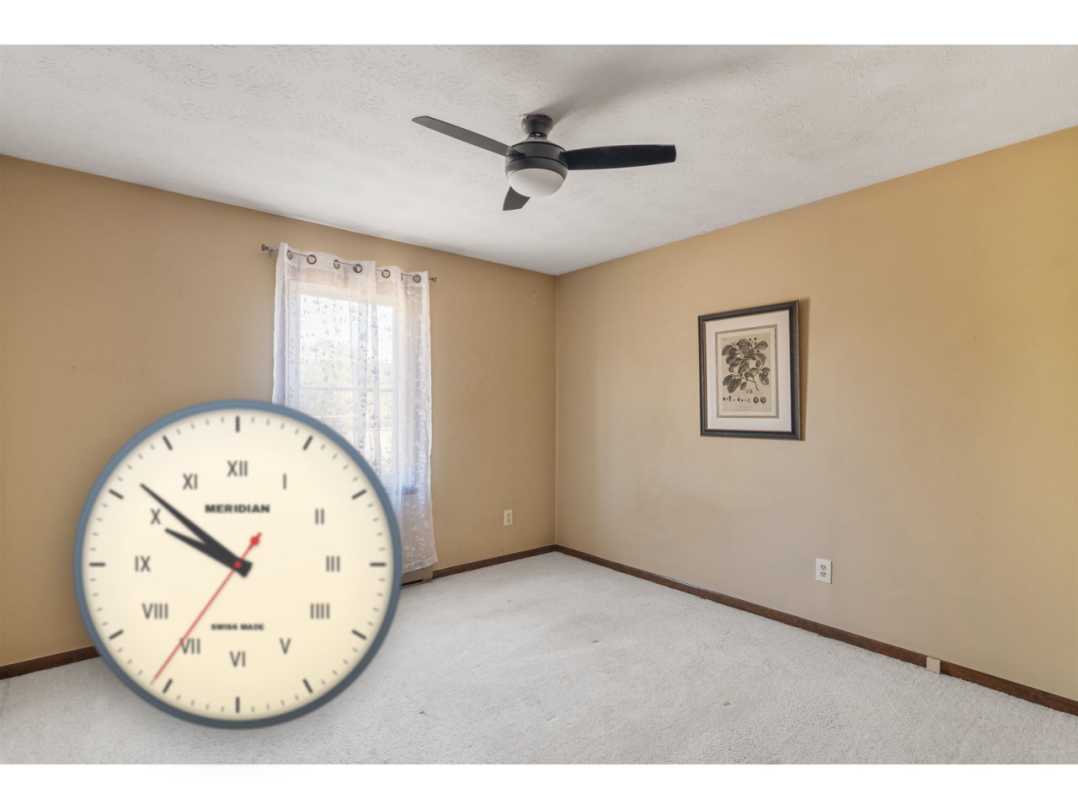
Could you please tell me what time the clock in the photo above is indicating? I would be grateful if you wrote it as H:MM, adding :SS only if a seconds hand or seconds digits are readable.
9:51:36
